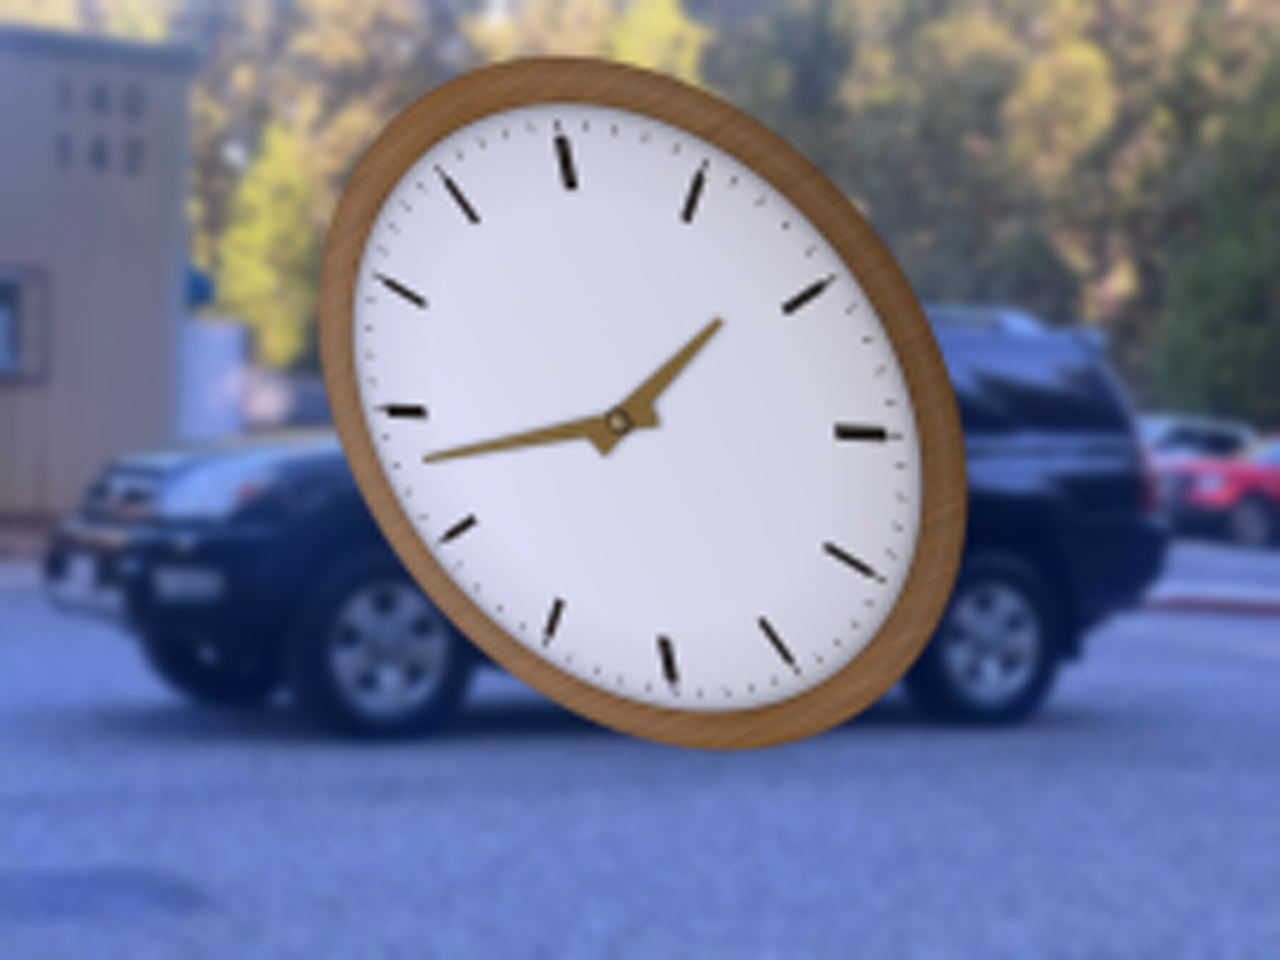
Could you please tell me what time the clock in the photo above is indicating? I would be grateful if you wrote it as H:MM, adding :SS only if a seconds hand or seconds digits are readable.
1:43
